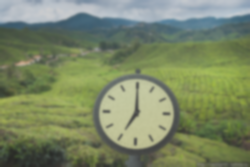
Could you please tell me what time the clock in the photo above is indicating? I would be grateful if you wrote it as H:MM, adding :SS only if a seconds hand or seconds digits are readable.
7:00
